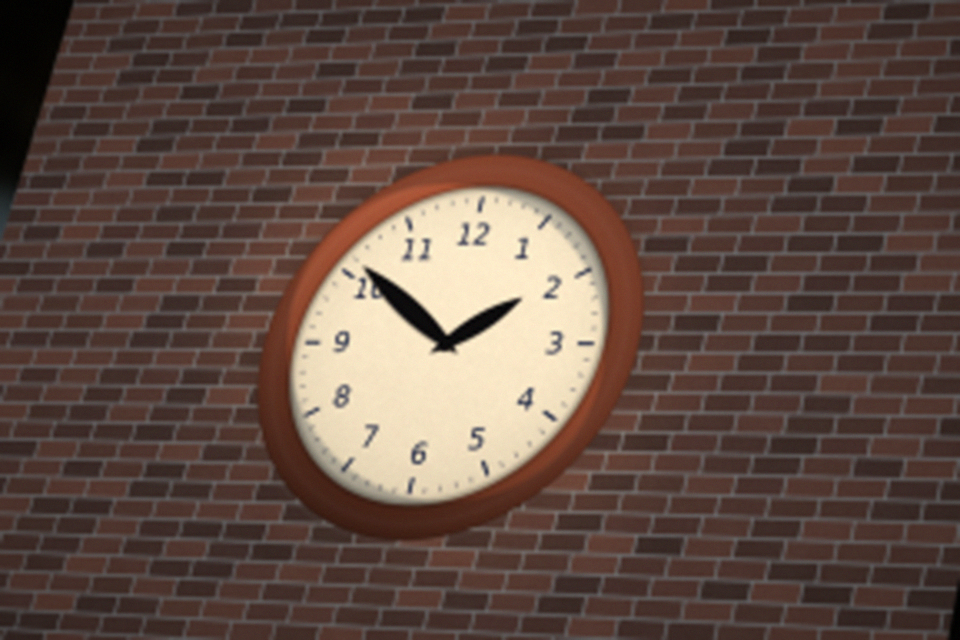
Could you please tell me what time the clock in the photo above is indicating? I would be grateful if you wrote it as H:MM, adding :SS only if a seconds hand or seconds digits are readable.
1:51
